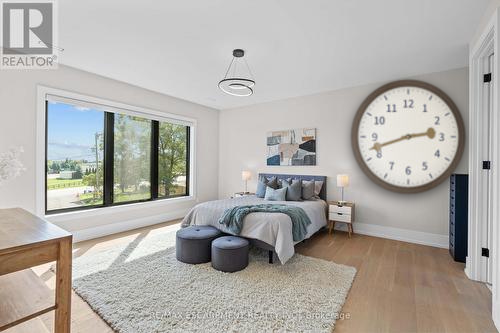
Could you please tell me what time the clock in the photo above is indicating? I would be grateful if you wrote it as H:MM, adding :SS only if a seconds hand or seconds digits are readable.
2:42
